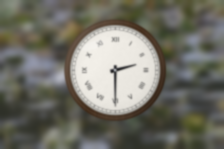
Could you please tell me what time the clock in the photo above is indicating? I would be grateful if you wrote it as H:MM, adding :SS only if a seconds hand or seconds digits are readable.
2:30
